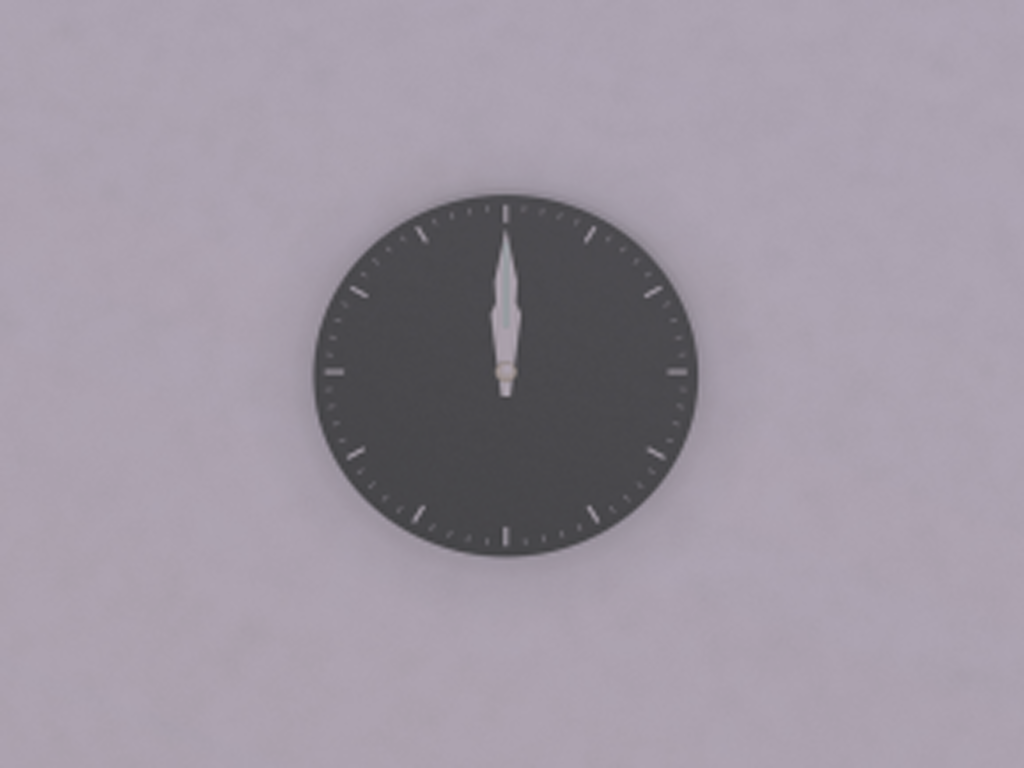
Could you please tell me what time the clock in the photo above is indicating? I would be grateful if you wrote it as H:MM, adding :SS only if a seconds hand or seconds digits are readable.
12:00
